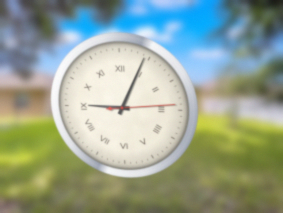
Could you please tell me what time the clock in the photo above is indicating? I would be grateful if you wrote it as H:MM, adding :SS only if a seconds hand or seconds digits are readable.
9:04:14
